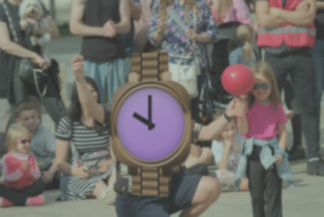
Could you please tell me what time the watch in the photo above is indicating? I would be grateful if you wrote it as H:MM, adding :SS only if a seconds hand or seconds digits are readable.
10:00
